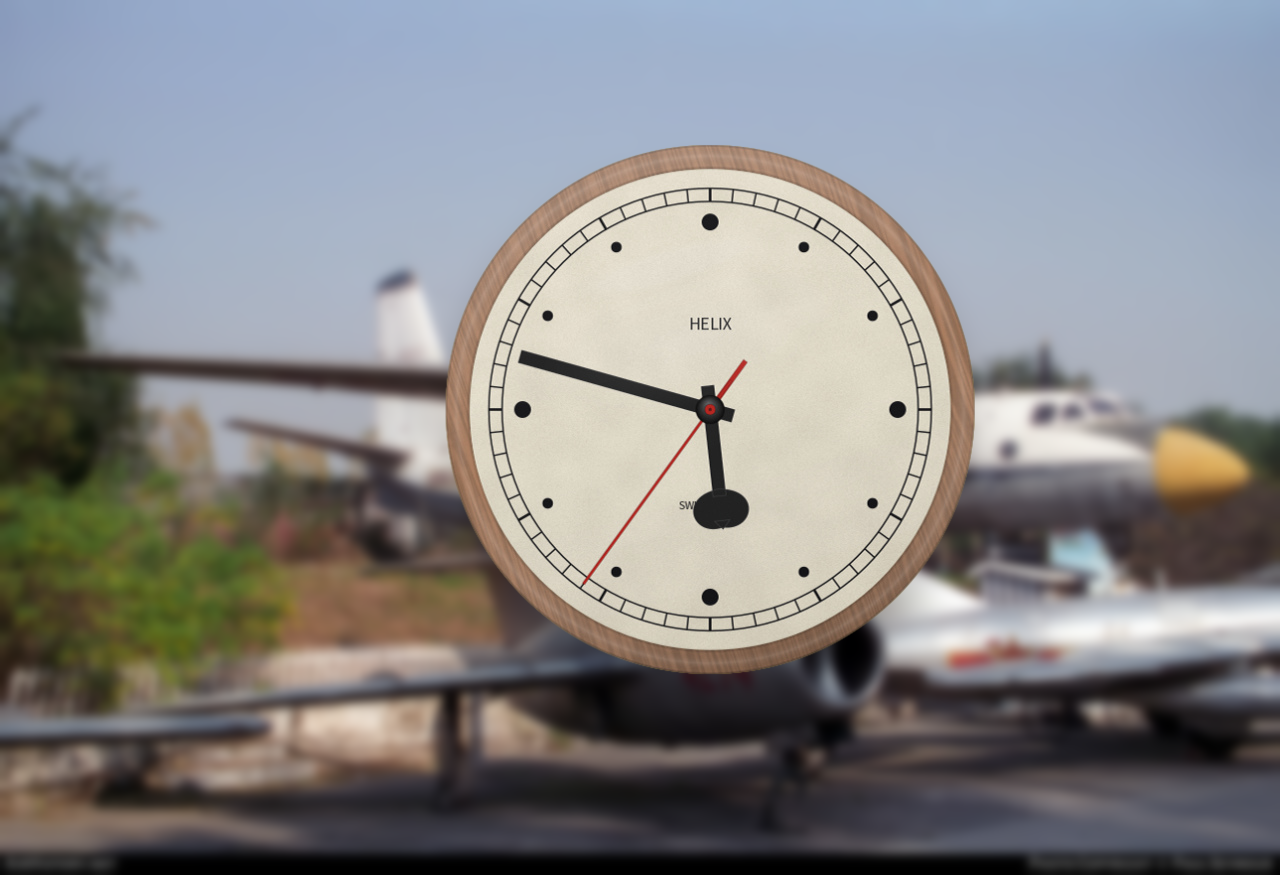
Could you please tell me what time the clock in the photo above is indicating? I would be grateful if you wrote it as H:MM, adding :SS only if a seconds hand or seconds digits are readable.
5:47:36
